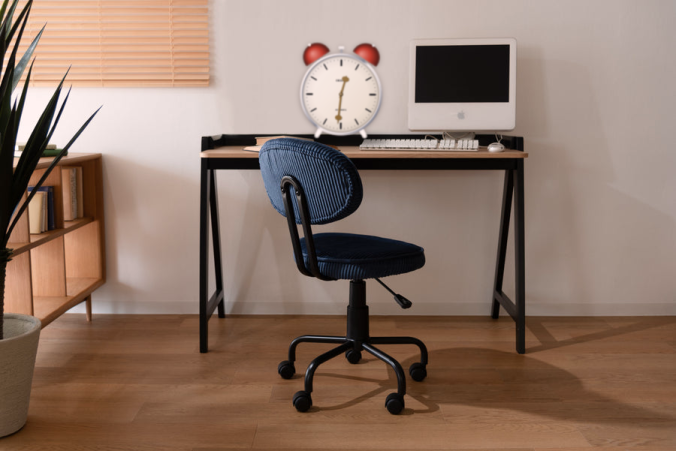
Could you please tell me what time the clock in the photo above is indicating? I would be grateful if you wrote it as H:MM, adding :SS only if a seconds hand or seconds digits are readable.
12:31
